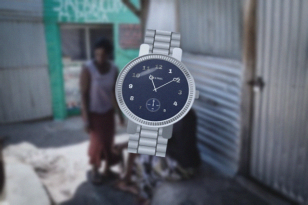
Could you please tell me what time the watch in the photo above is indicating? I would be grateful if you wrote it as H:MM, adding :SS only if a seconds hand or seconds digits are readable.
11:09
